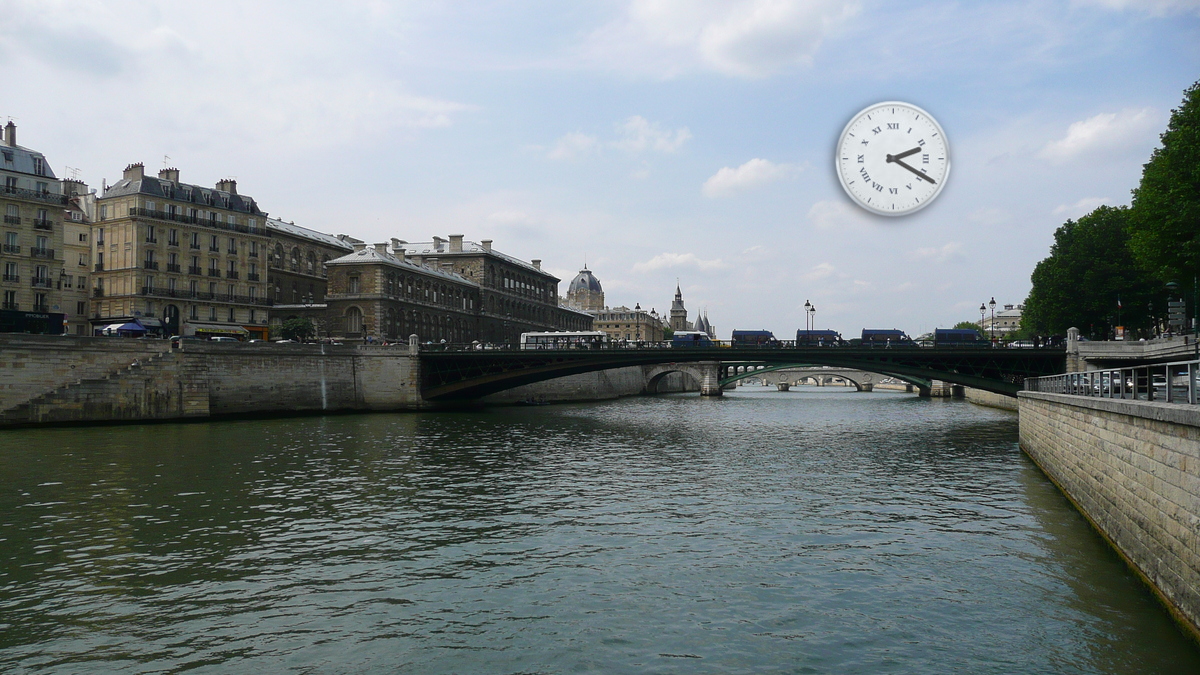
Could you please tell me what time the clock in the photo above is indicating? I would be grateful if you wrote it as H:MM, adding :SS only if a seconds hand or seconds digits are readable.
2:20
